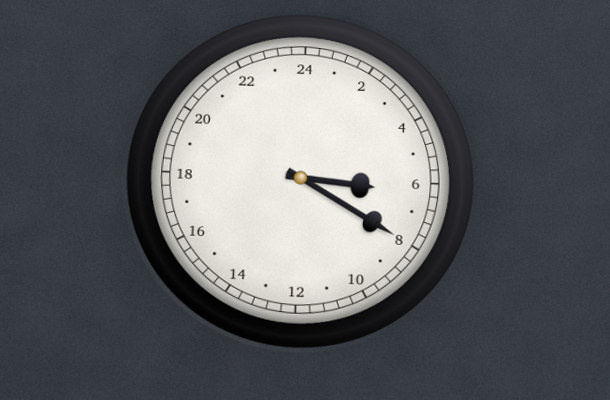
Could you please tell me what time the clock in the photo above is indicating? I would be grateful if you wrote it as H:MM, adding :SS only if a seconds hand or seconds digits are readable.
6:20
